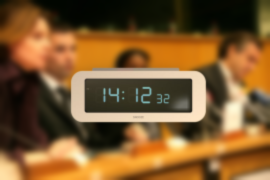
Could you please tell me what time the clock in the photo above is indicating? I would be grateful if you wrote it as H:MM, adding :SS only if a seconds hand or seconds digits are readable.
14:12:32
